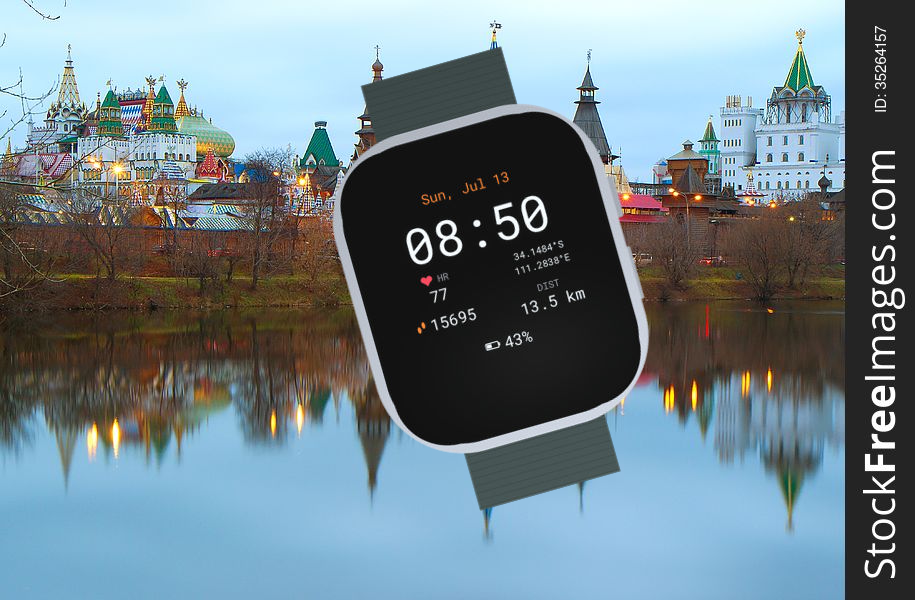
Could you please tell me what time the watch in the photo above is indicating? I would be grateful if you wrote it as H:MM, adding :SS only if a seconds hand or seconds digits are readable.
8:50
